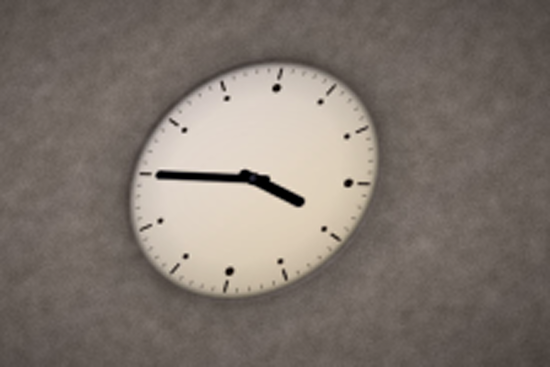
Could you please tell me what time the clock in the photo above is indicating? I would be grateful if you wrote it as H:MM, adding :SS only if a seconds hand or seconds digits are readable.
3:45
